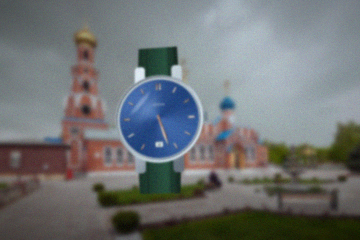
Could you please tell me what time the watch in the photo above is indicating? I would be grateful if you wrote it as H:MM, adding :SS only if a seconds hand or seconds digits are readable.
5:27
